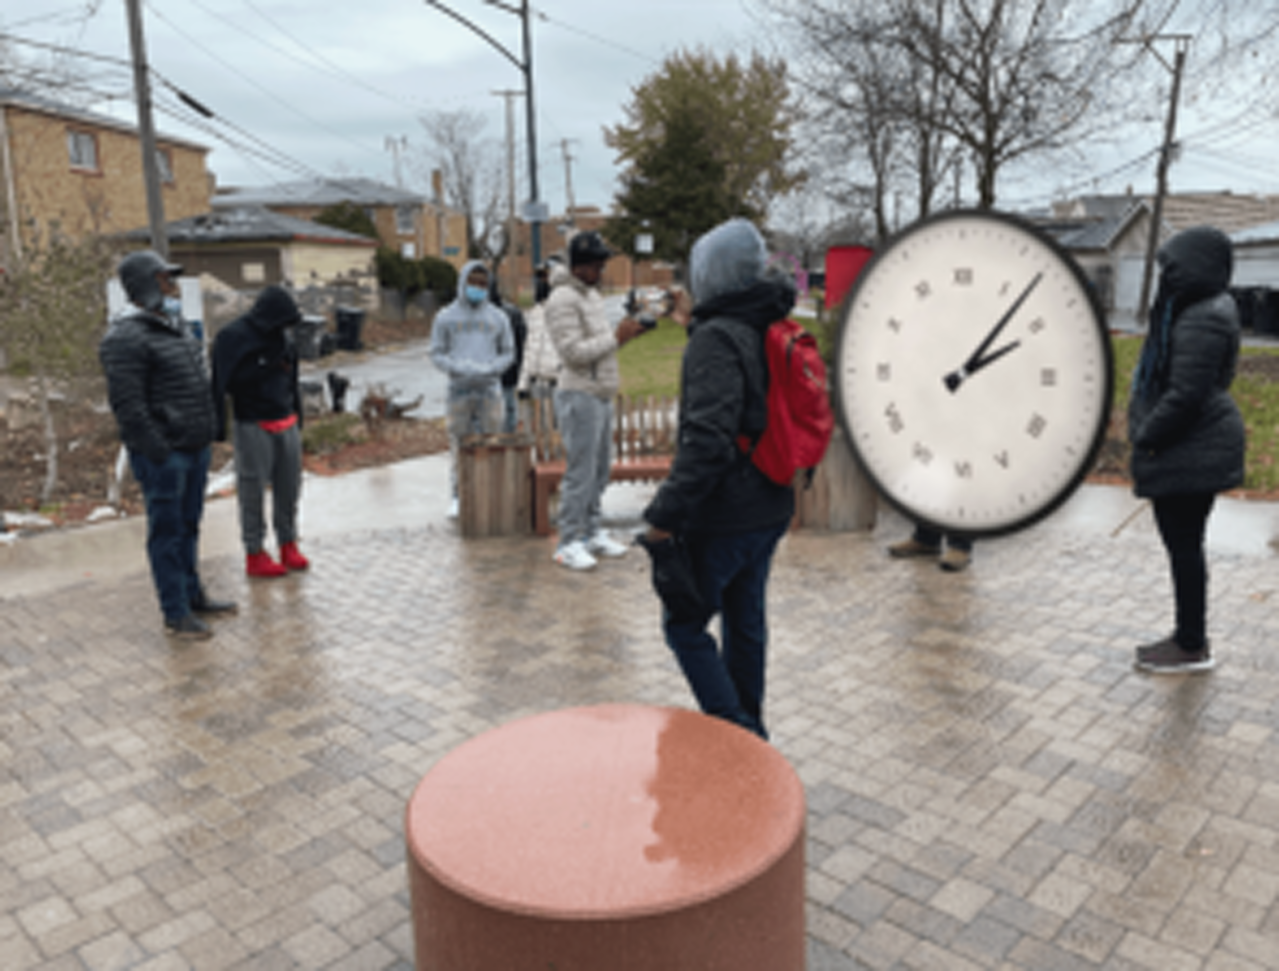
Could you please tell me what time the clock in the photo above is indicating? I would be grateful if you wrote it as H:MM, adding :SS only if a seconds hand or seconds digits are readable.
2:07
